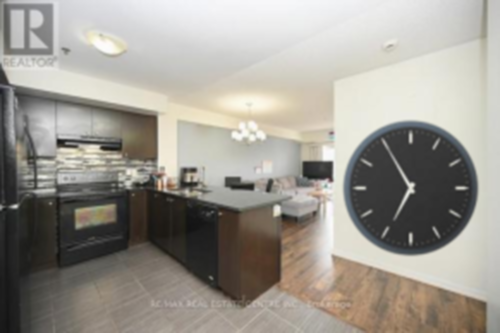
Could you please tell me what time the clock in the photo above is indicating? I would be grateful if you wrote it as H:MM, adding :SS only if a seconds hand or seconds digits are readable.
6:55
